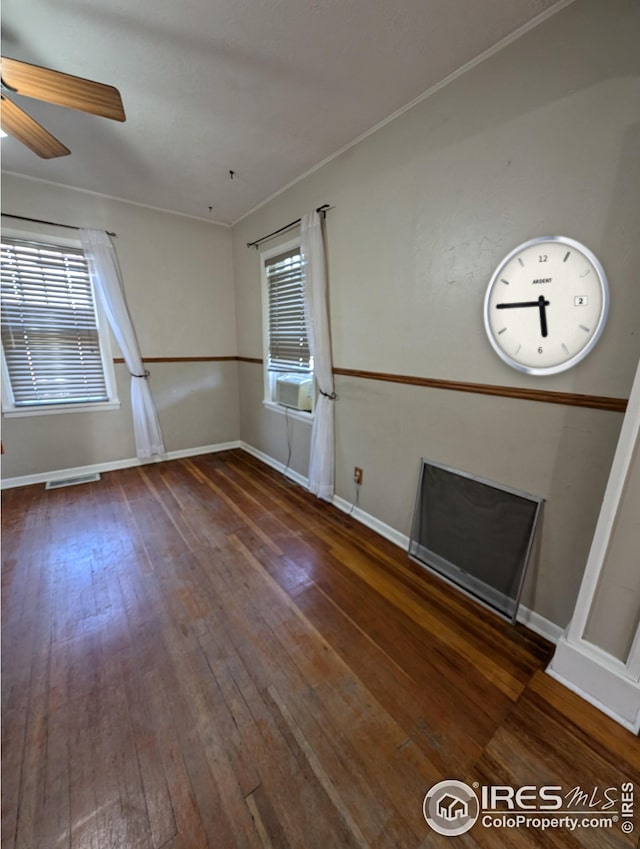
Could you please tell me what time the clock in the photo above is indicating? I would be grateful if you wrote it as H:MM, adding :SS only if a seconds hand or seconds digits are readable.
5:45
